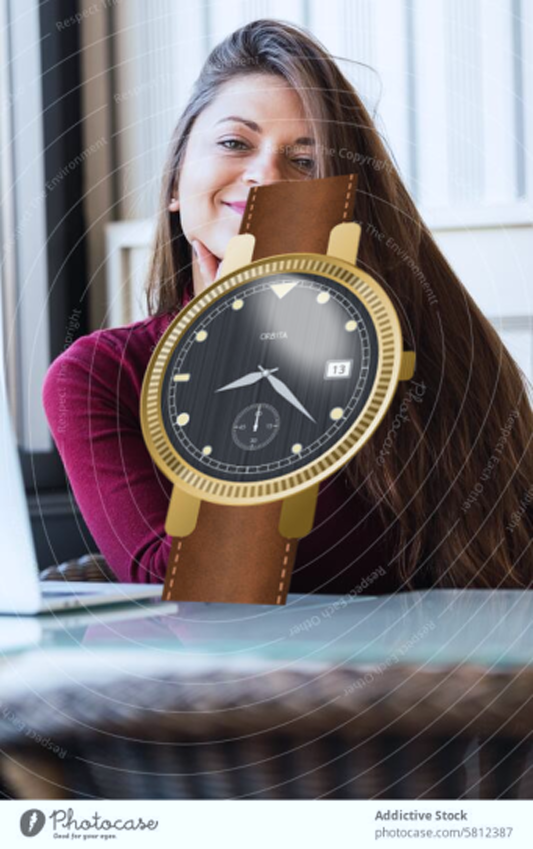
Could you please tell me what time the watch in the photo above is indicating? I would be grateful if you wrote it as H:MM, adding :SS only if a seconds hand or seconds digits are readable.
8:22
